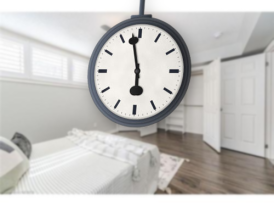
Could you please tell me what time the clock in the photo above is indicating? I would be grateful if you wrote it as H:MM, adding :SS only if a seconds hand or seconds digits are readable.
5:58
